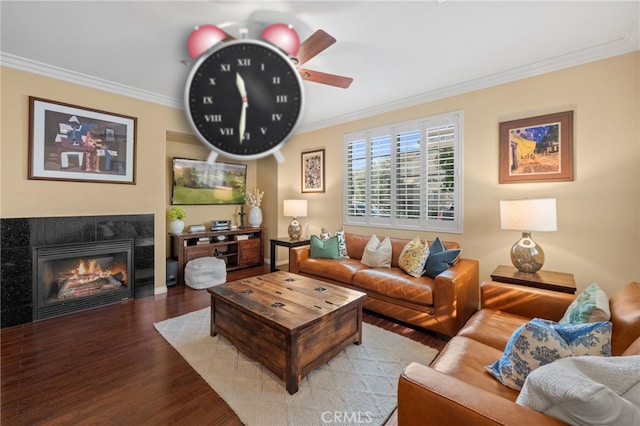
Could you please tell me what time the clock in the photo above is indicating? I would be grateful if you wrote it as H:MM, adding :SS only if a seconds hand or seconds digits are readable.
11:31
